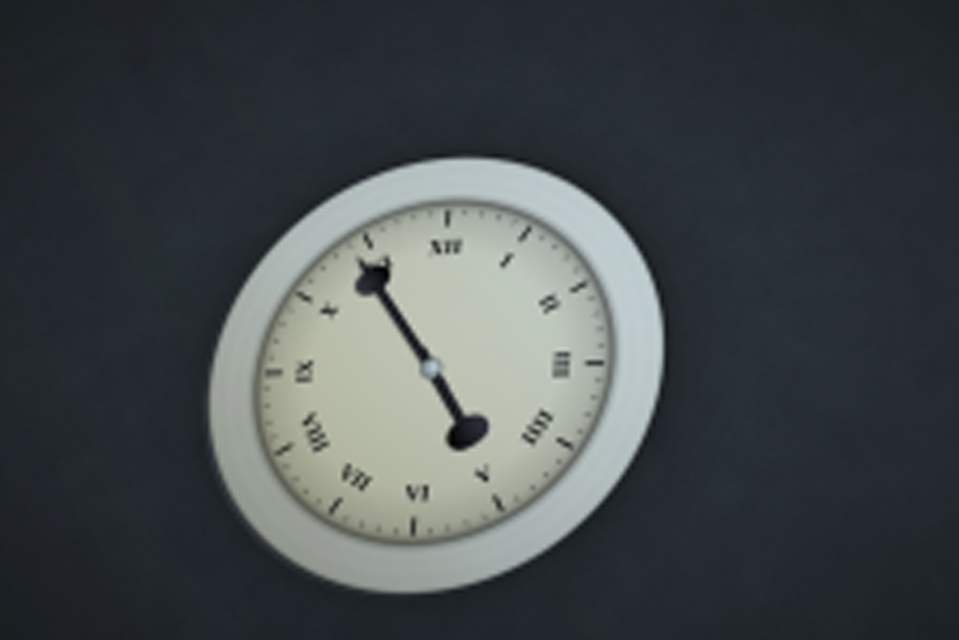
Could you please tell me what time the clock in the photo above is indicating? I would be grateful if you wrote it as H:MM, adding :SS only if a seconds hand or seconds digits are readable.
4:54
